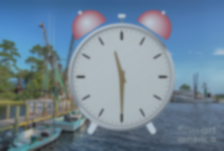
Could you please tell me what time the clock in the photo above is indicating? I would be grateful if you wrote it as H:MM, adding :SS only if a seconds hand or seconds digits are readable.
11:30
